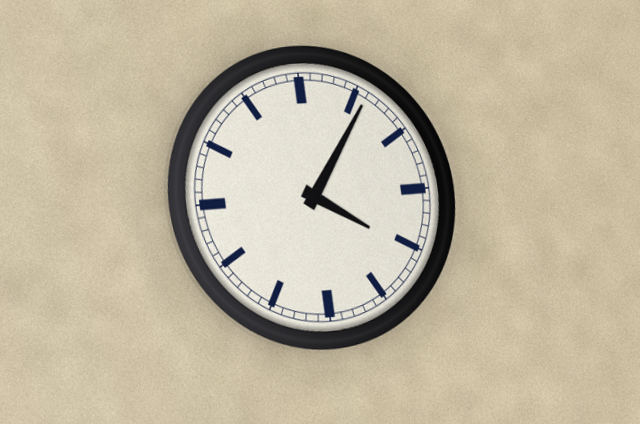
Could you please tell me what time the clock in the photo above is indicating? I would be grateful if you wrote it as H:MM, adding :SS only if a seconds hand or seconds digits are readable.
4:06
